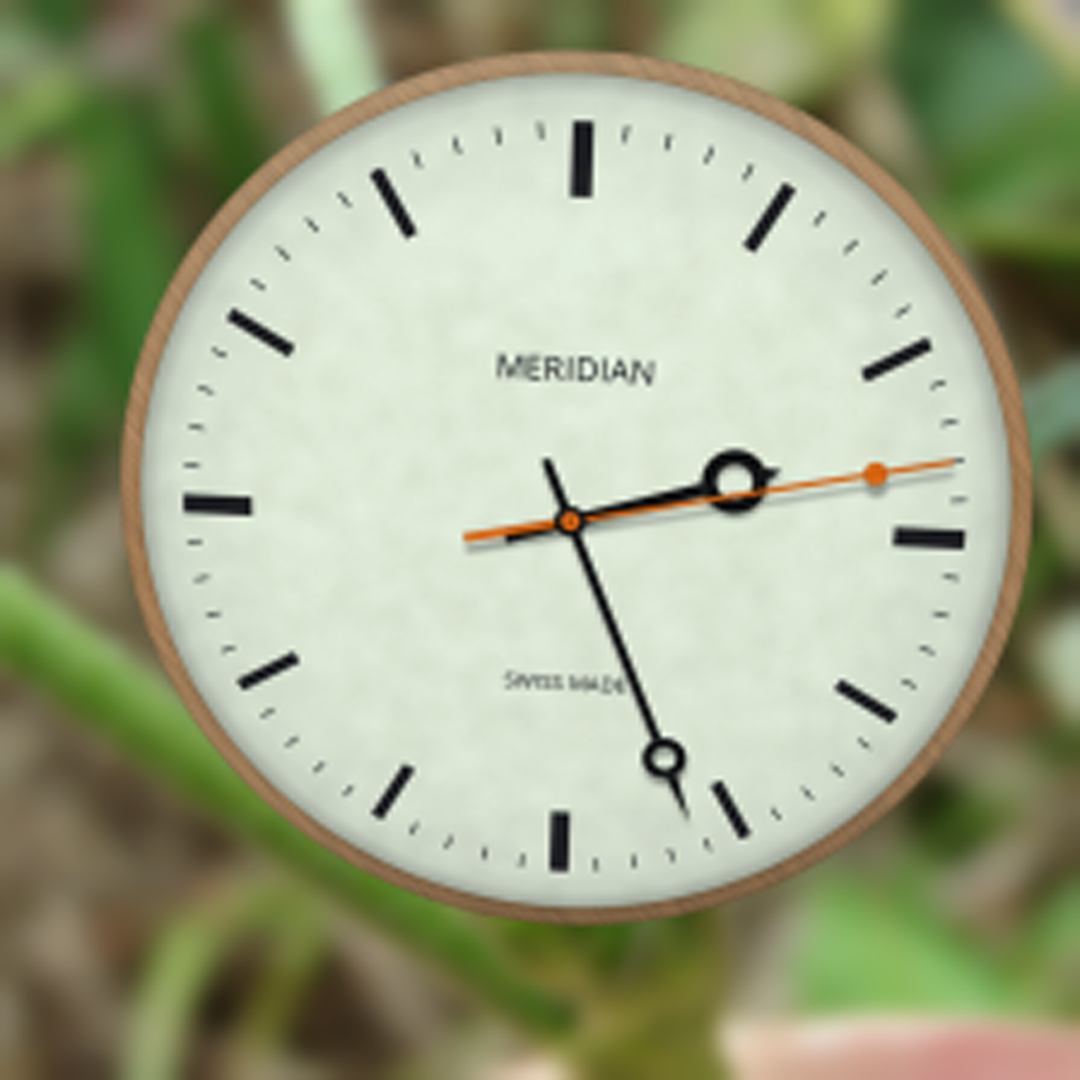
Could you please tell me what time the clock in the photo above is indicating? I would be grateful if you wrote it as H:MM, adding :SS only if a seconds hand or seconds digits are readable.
2:26:13
